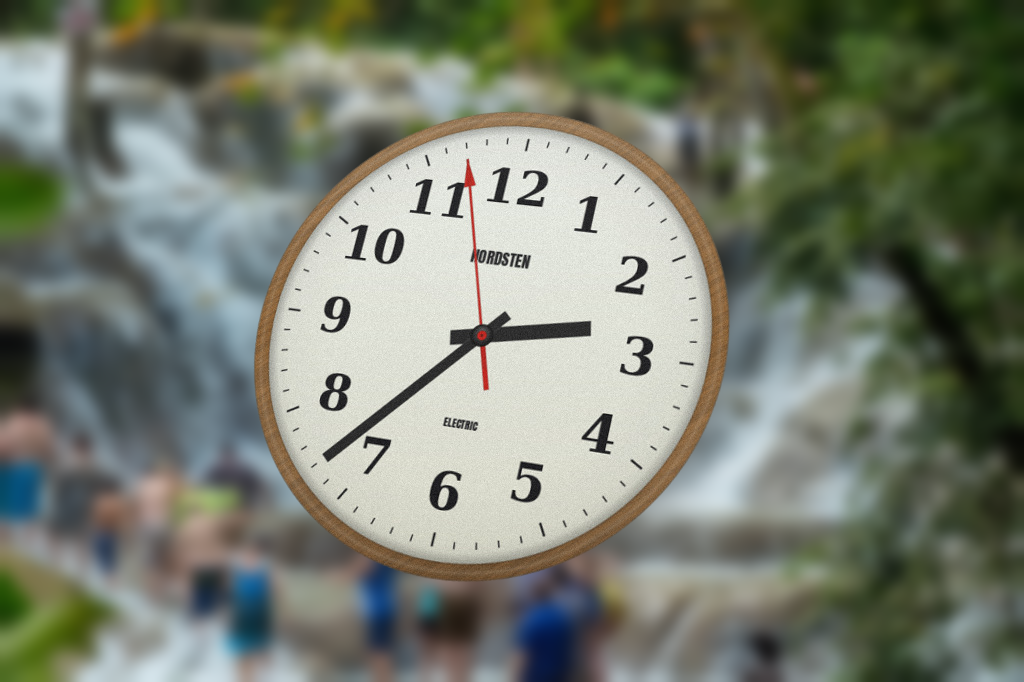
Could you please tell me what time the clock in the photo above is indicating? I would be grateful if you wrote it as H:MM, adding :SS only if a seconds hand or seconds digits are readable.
2:36:57
